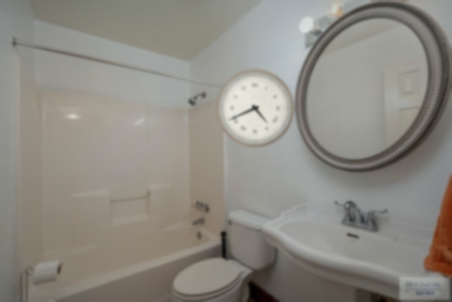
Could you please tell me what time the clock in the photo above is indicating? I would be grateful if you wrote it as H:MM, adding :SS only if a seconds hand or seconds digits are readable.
4:41
